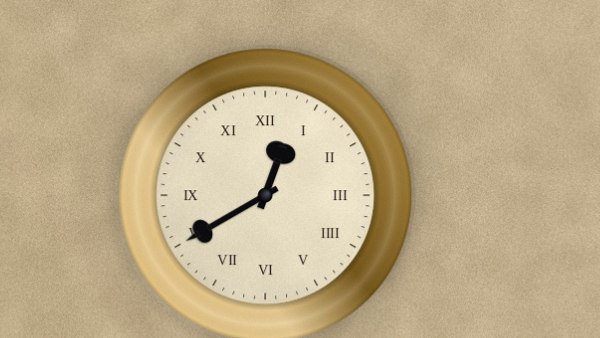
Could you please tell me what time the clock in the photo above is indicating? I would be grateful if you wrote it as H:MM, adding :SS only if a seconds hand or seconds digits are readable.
12:40
